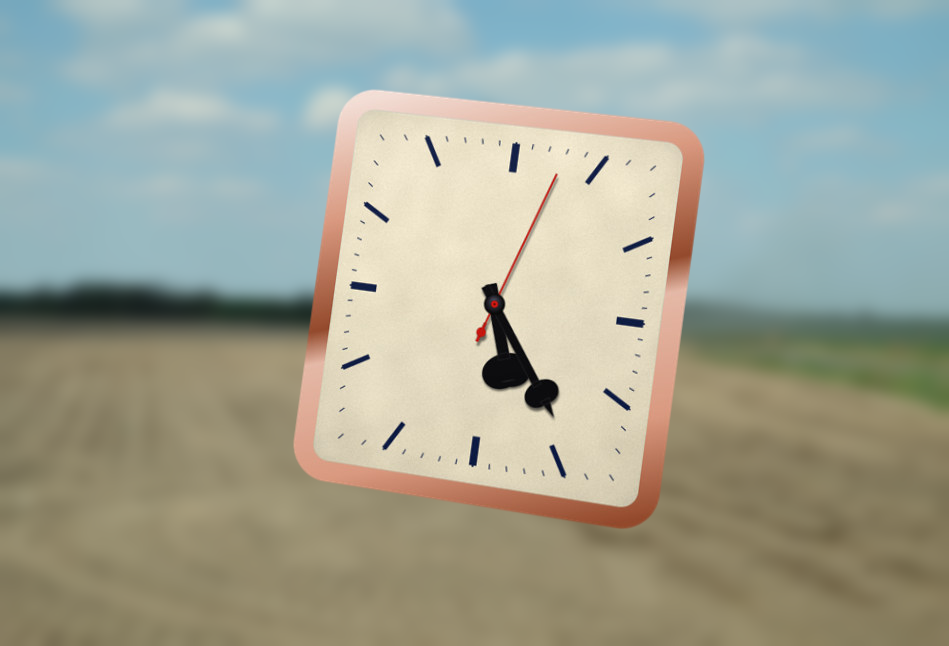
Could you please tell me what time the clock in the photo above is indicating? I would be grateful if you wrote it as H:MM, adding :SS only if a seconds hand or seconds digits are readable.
5:24:03
